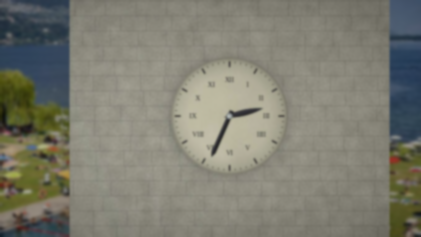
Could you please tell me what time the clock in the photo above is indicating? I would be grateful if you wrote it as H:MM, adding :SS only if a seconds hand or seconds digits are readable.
2:34
